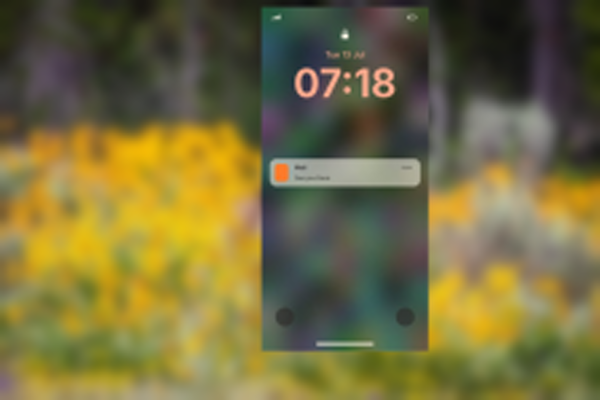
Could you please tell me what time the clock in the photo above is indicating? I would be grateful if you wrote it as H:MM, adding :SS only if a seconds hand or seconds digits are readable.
7:18
